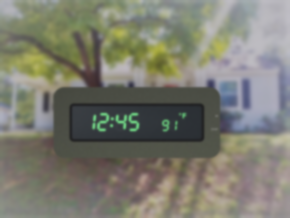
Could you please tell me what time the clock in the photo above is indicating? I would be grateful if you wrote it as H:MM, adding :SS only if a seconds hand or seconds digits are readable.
12:45
